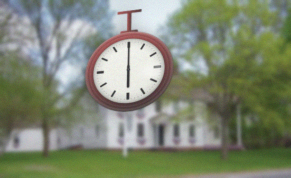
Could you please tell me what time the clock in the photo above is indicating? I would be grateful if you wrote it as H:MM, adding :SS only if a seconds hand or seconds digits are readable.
6:00
